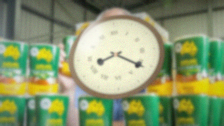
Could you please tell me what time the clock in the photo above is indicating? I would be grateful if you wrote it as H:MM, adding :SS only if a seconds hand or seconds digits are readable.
8:21
